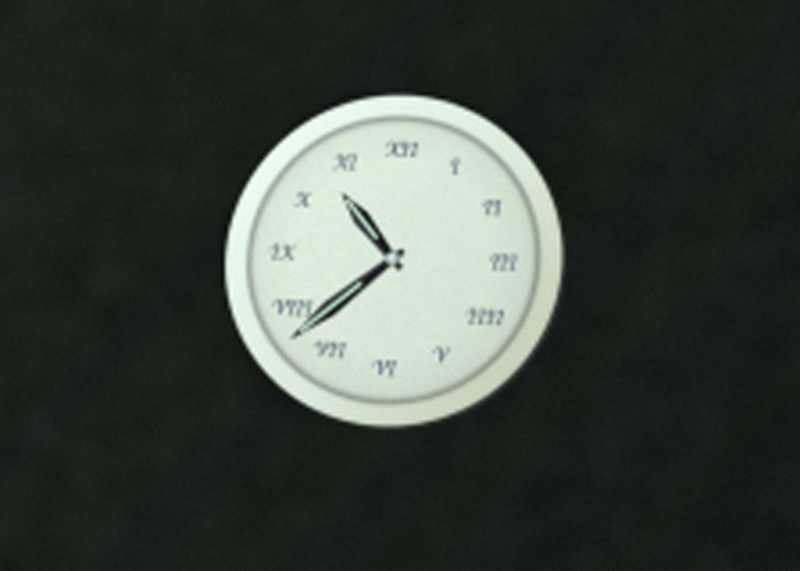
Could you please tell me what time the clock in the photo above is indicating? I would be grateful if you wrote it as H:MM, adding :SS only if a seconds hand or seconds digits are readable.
10:38
